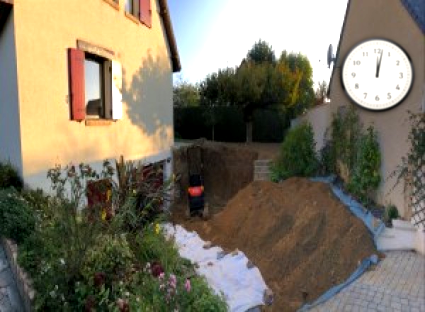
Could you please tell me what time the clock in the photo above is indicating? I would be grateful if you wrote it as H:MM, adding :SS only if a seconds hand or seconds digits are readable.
12:02
